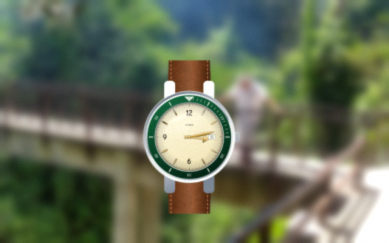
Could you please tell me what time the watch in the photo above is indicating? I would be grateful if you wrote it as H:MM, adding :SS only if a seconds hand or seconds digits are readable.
3:13
